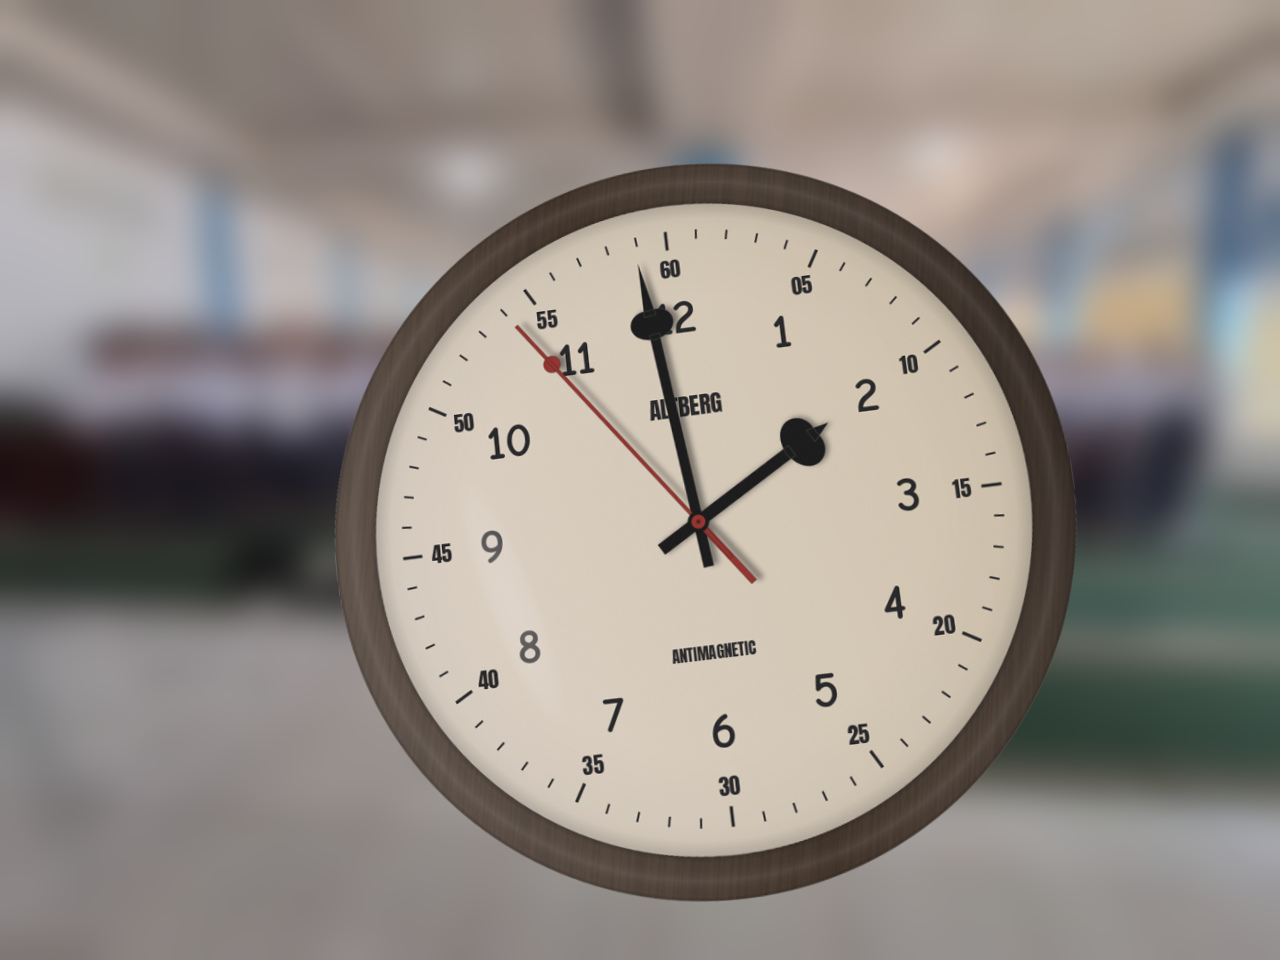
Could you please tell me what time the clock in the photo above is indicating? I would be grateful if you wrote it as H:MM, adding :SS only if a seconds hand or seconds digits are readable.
1:58:54
